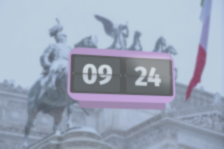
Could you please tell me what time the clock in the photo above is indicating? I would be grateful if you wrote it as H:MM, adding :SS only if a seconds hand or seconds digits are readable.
9:24
